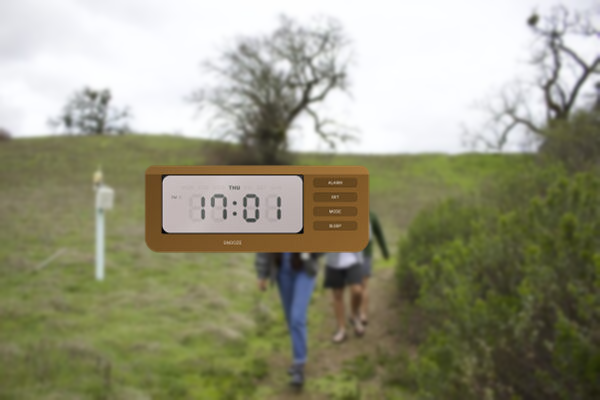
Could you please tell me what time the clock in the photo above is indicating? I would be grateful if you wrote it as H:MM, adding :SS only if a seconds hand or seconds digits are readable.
17:01
